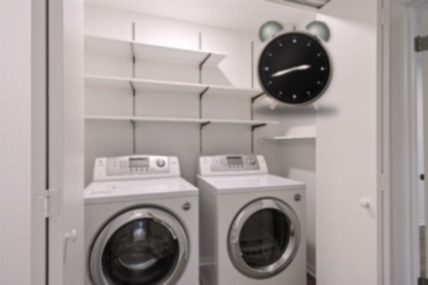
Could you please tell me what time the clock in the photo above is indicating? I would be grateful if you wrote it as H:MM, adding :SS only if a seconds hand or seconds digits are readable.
2:42
